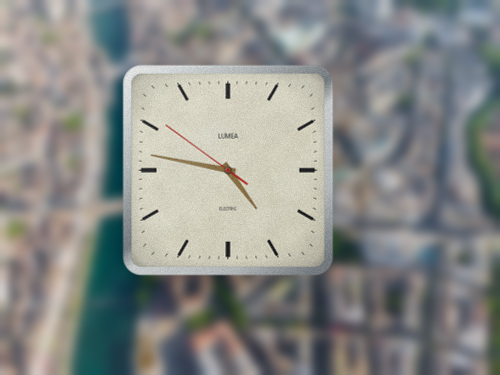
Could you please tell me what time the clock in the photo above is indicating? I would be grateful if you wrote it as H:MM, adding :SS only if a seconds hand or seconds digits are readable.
4:46:51
